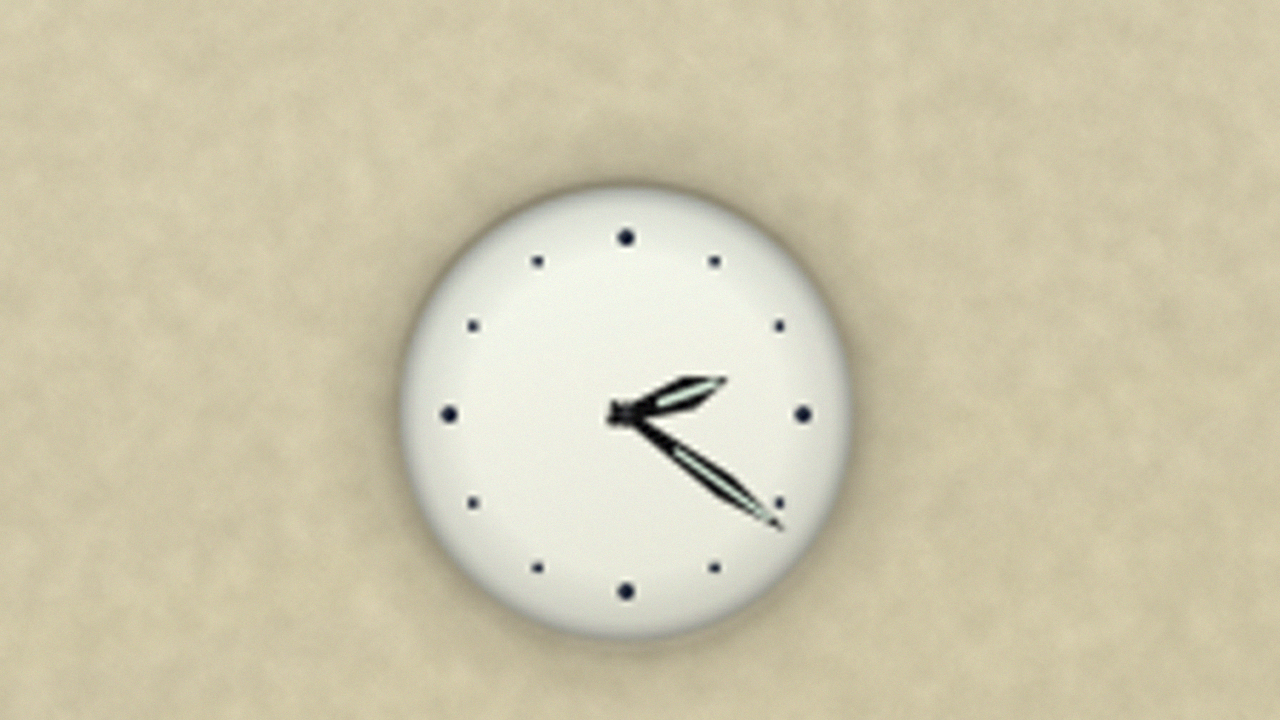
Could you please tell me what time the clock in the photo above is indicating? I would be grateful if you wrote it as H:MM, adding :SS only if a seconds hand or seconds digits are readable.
2:21
